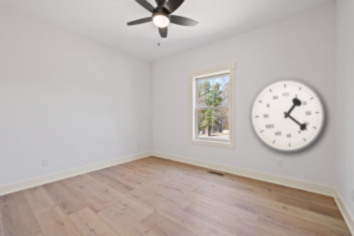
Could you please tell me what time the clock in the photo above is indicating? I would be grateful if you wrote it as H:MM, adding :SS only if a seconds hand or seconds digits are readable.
1:22
